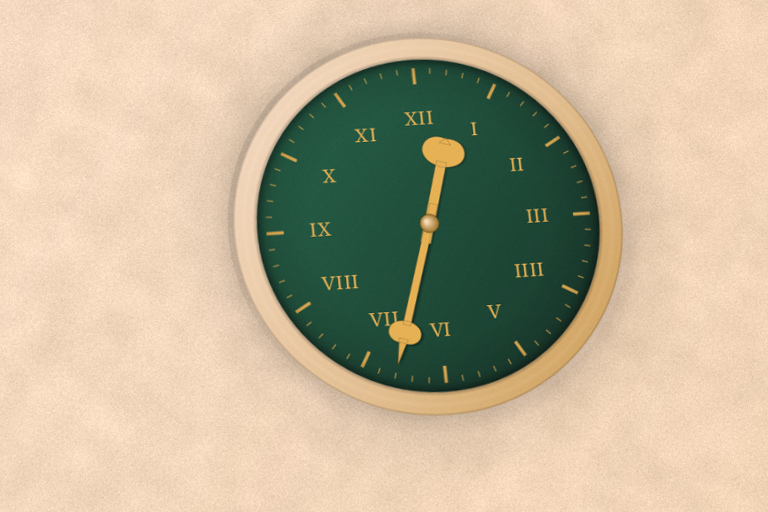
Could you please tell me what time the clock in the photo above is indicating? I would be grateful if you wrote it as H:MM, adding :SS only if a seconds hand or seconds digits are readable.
12:33
